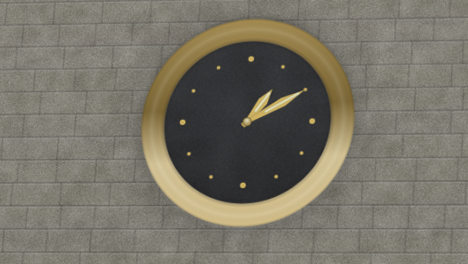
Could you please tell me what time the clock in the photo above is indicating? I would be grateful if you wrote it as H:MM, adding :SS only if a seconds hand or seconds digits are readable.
1:10
